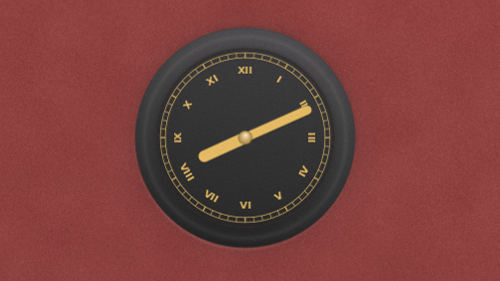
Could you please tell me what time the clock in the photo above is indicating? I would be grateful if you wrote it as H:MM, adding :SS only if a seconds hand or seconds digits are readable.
8:11
